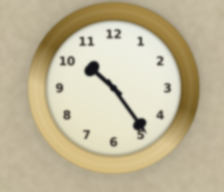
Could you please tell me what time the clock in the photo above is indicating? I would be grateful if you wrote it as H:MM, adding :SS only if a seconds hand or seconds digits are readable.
10:24
